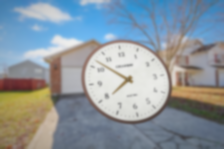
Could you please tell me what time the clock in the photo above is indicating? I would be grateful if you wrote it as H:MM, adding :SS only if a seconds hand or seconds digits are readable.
7:52
